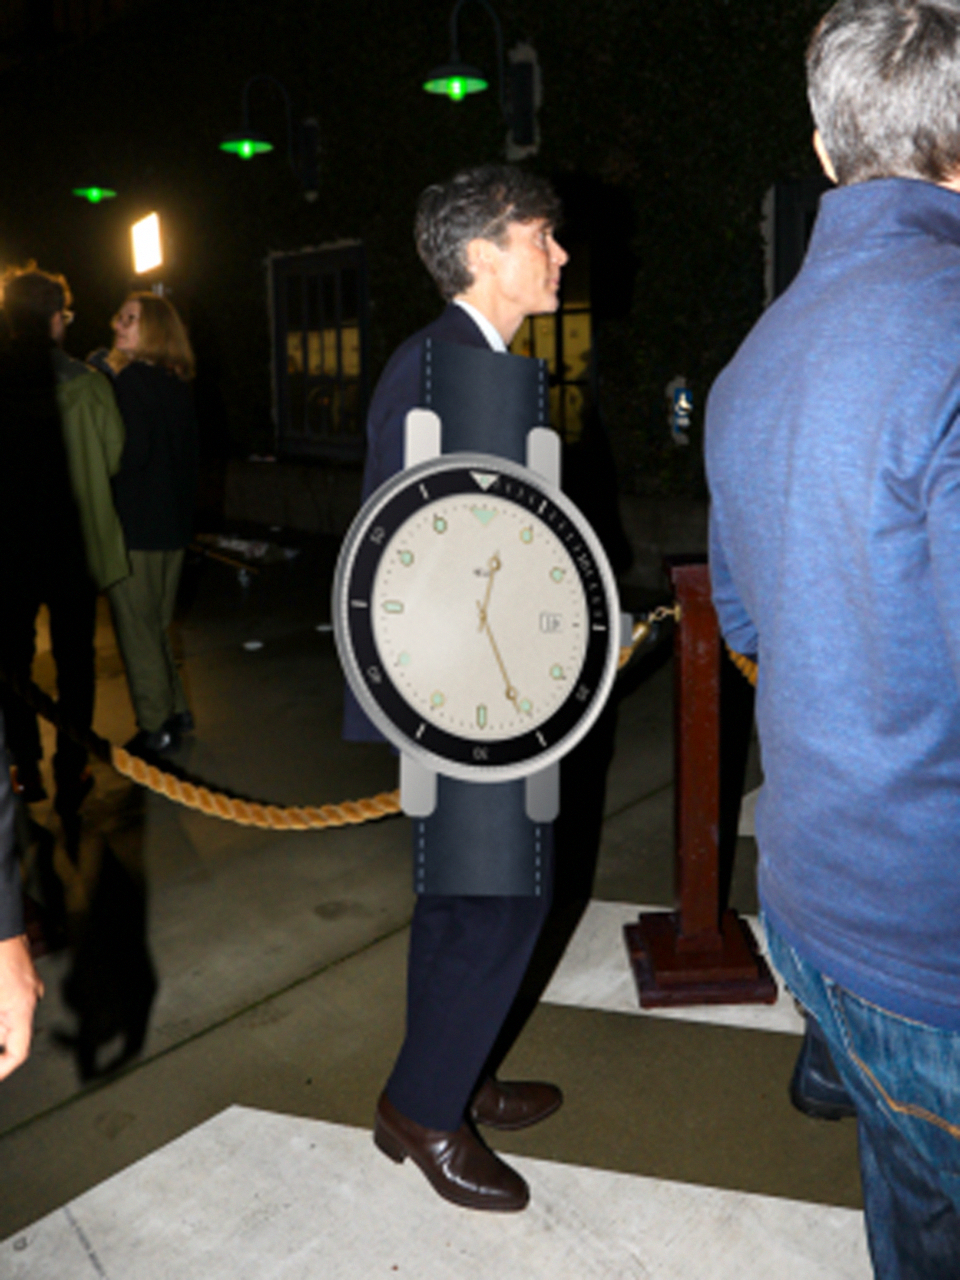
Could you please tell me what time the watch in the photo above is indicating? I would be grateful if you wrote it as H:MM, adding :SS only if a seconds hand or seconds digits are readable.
12:26
